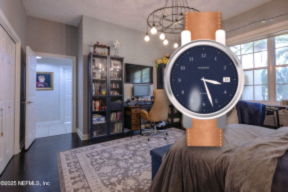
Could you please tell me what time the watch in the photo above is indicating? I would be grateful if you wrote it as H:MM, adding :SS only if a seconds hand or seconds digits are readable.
3:27
